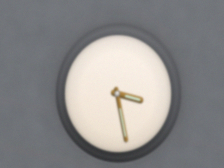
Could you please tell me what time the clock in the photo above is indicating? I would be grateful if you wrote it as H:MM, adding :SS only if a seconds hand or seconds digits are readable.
3:28
